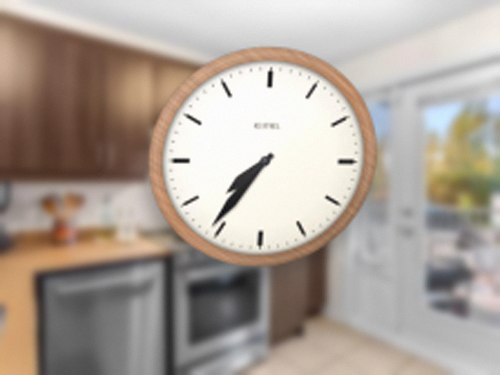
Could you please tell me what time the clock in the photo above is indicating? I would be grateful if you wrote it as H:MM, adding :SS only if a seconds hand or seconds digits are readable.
7:36
